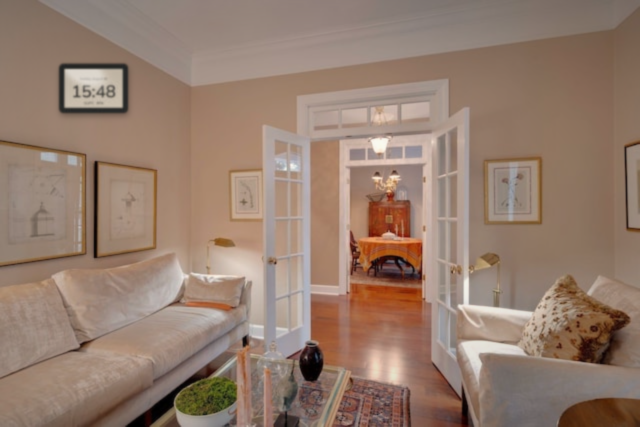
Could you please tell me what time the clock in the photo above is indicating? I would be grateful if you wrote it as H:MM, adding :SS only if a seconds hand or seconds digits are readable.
15:48
